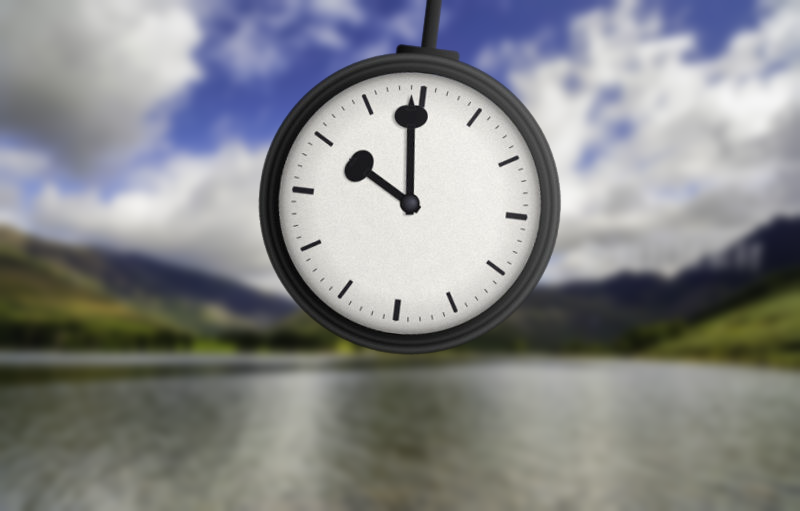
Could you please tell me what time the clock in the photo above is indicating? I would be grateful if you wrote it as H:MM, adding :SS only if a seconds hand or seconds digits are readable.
9:59
